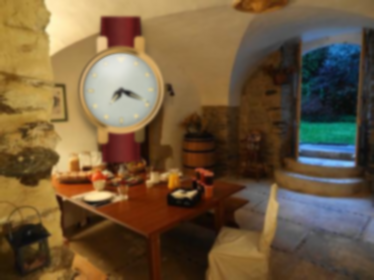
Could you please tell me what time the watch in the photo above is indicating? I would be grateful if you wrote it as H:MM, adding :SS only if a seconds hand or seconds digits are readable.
7:19
